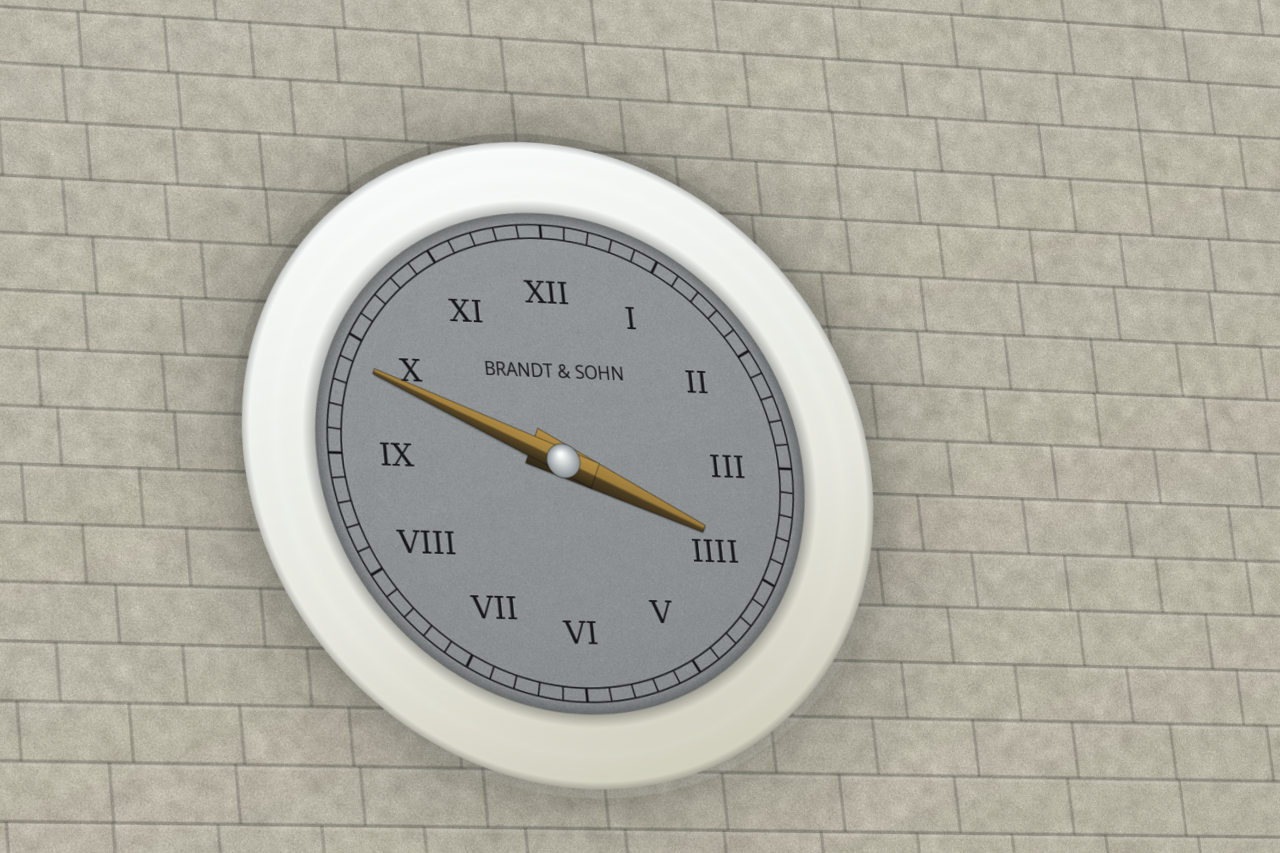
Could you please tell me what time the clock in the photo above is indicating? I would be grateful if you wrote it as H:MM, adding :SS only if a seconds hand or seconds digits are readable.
3:49
